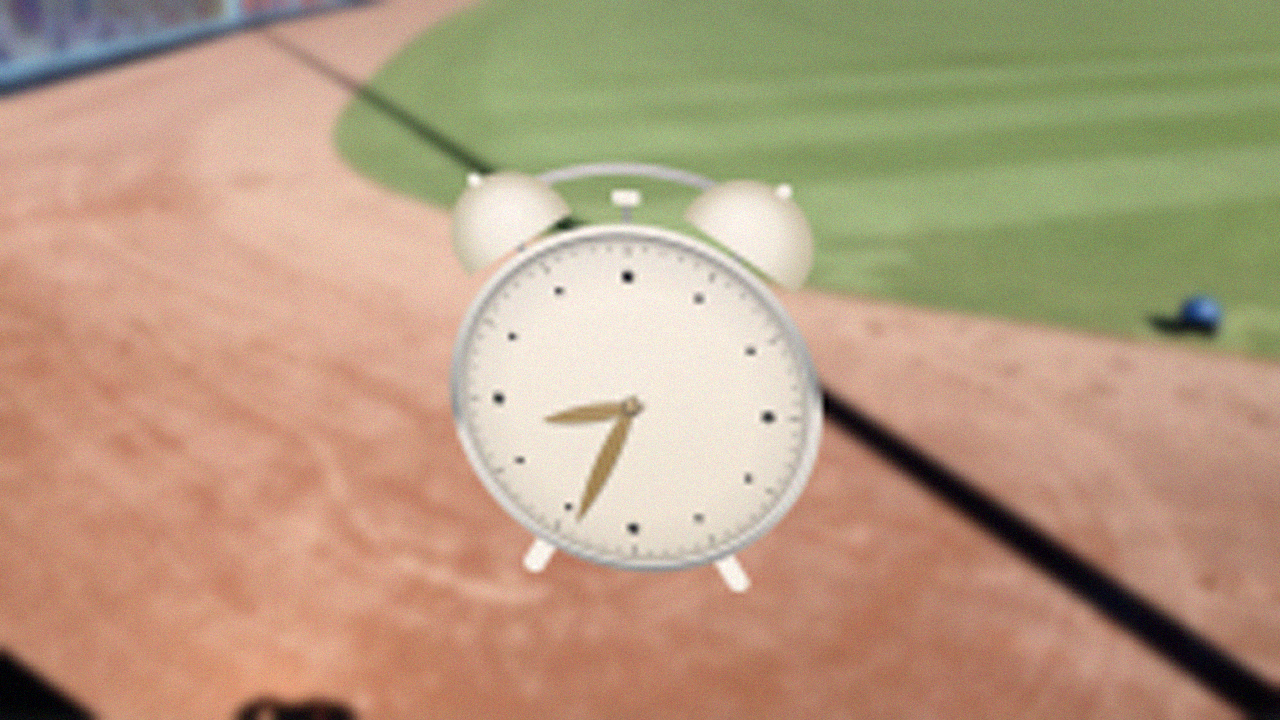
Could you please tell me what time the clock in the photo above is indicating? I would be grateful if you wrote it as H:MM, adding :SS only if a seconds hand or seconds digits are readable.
8:34
